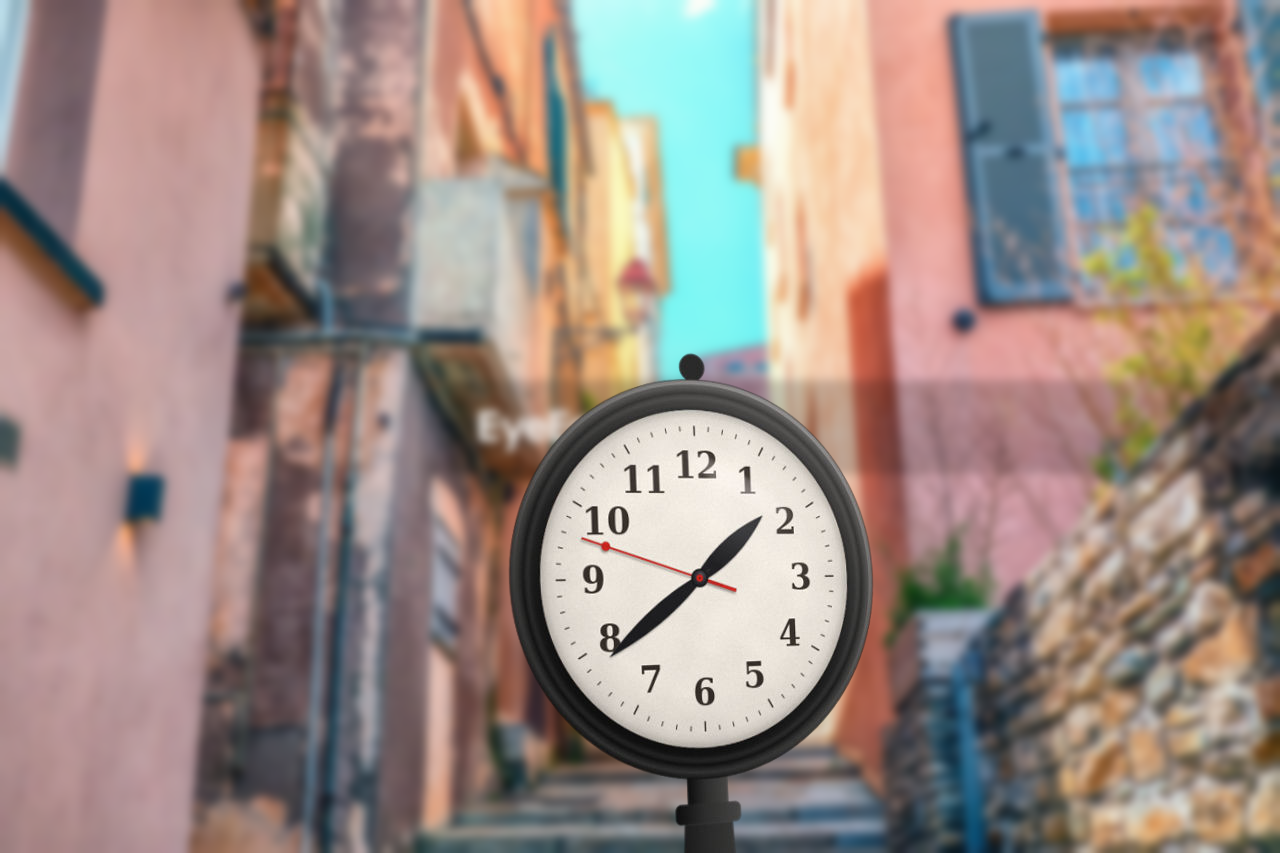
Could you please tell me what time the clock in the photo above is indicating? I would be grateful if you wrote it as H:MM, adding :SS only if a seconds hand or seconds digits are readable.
1:38:48
